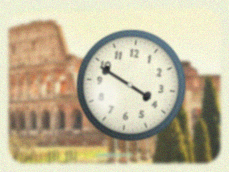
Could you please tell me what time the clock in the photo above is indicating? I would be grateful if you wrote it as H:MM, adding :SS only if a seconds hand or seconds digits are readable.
3:49
